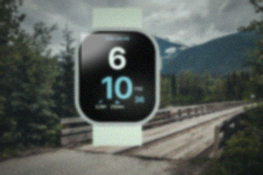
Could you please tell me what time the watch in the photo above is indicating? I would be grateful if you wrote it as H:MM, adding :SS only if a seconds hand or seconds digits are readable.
6:10
